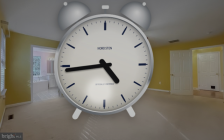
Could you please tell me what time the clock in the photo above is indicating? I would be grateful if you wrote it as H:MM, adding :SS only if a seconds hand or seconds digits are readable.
4:44
